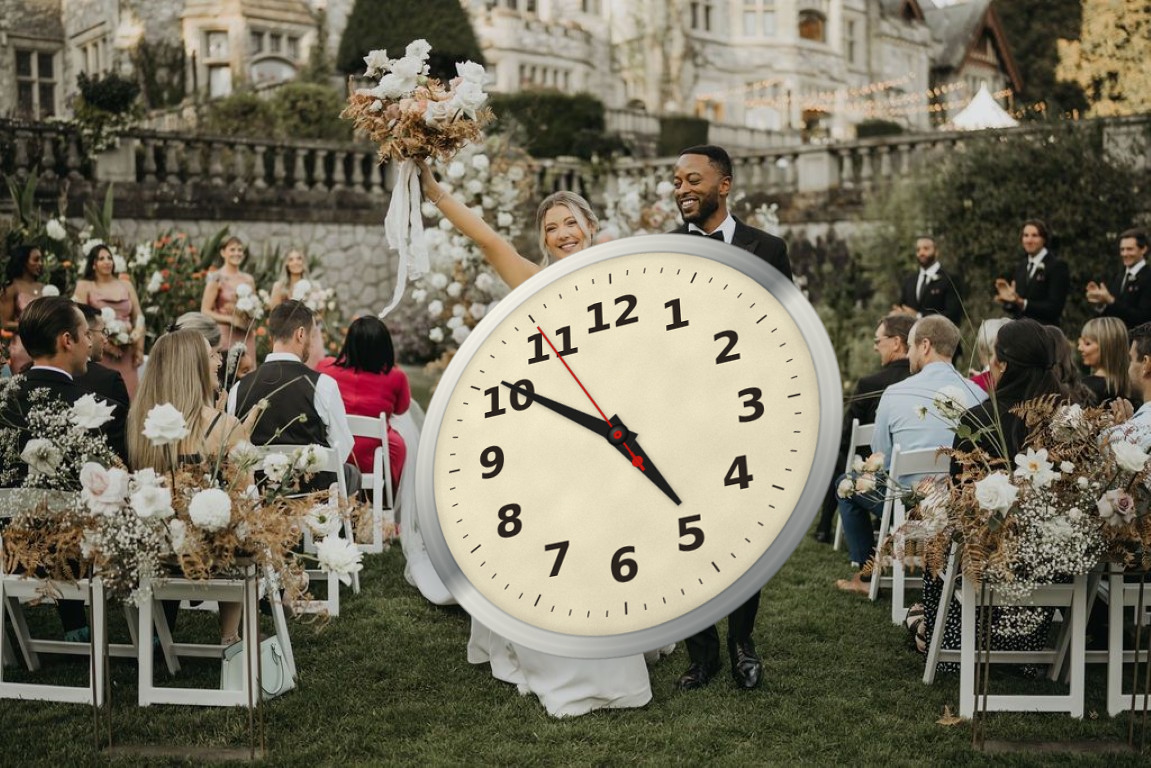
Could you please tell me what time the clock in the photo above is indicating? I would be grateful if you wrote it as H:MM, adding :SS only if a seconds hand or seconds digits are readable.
4:50:55
